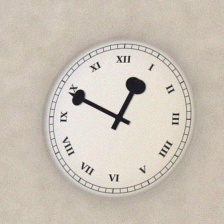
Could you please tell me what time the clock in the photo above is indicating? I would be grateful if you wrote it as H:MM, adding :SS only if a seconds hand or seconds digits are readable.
12:49
